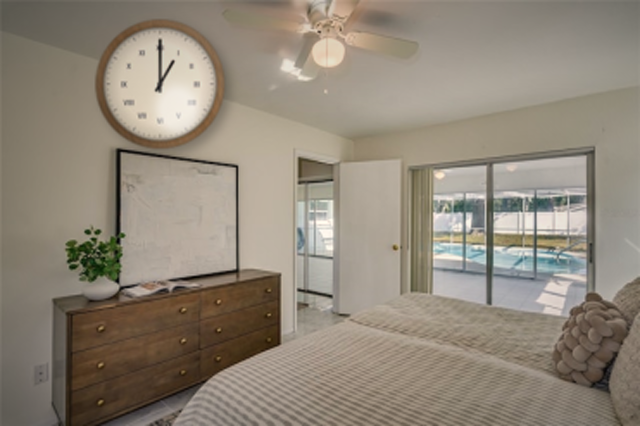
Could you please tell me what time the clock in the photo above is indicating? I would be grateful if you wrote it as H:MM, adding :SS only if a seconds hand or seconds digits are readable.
1:00
